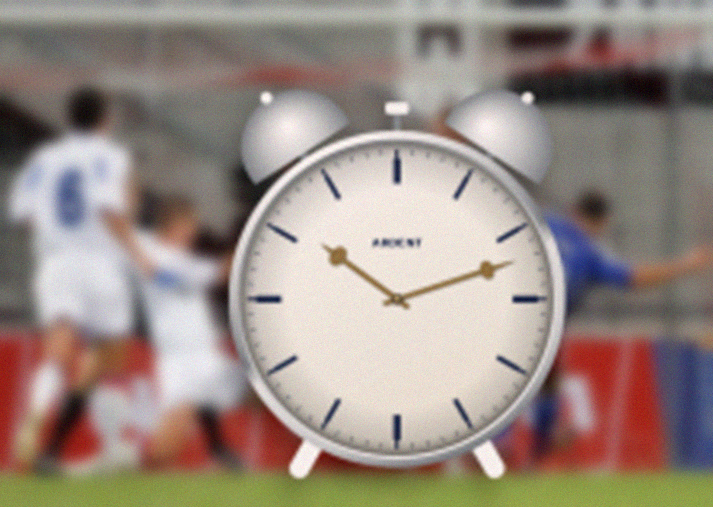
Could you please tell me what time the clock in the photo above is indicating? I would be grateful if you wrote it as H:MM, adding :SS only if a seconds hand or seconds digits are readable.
10:12
